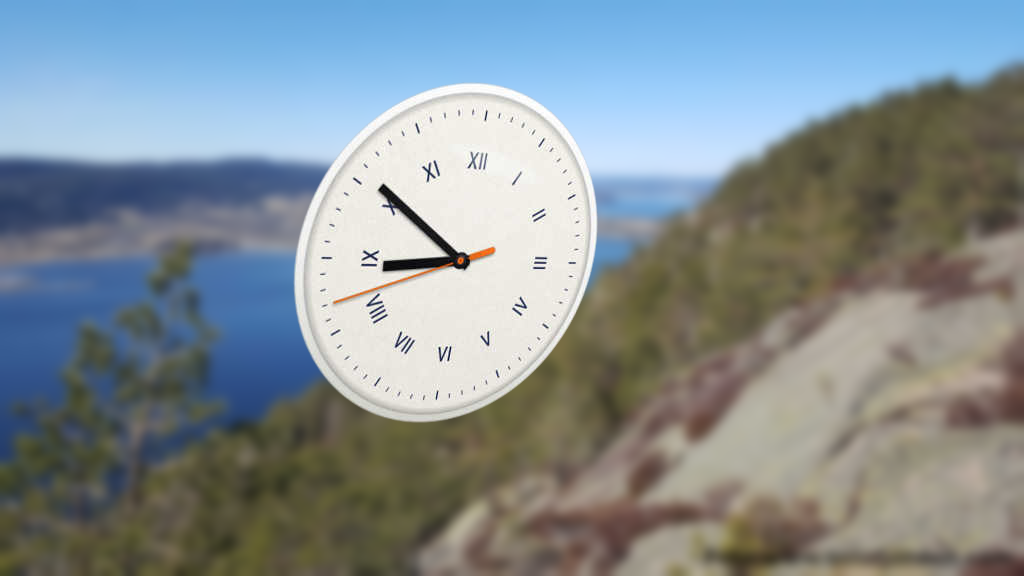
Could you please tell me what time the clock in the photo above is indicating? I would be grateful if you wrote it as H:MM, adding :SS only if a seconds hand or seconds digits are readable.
8:50:42
